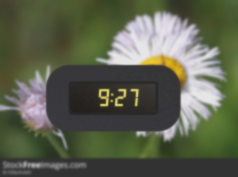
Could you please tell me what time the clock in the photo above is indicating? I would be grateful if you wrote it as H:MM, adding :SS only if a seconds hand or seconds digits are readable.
9:27
